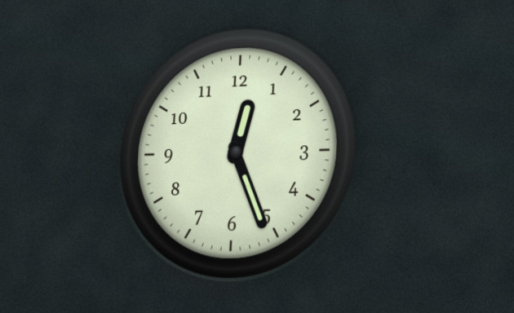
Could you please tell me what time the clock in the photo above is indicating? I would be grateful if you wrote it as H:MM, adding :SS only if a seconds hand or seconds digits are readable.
12:26
